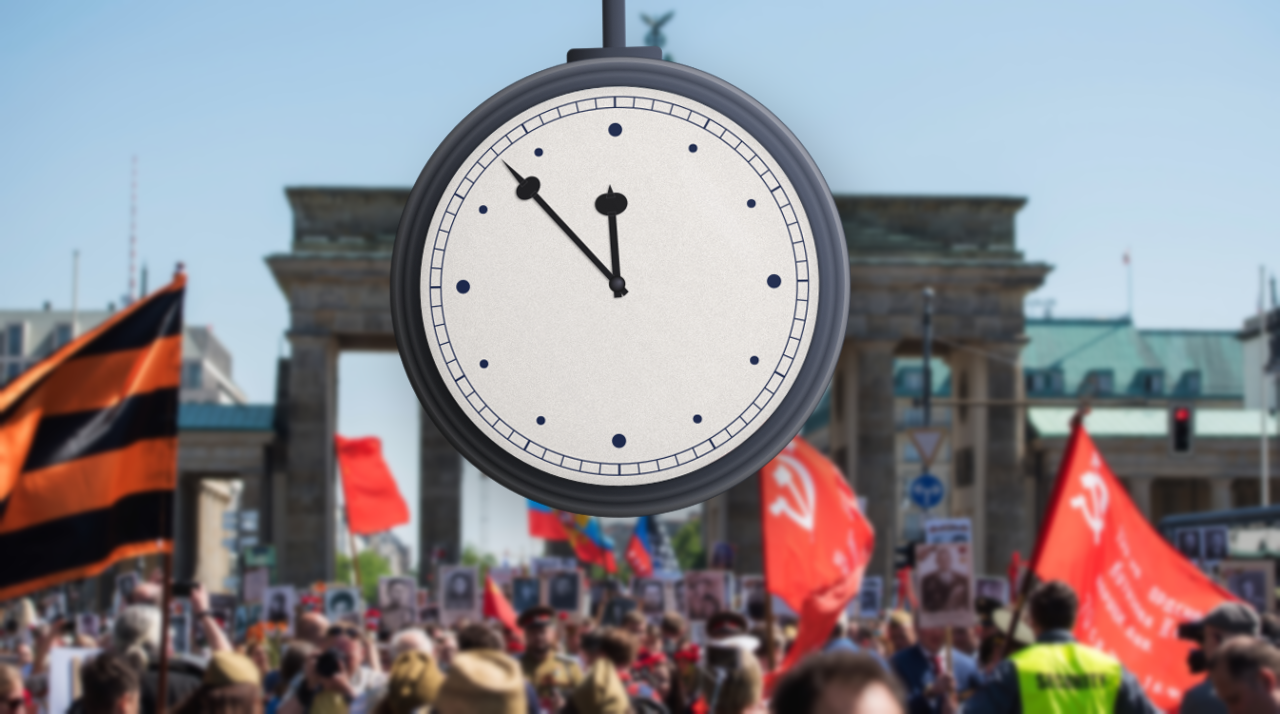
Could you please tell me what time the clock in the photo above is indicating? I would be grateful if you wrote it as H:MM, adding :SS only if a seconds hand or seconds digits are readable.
11:53
